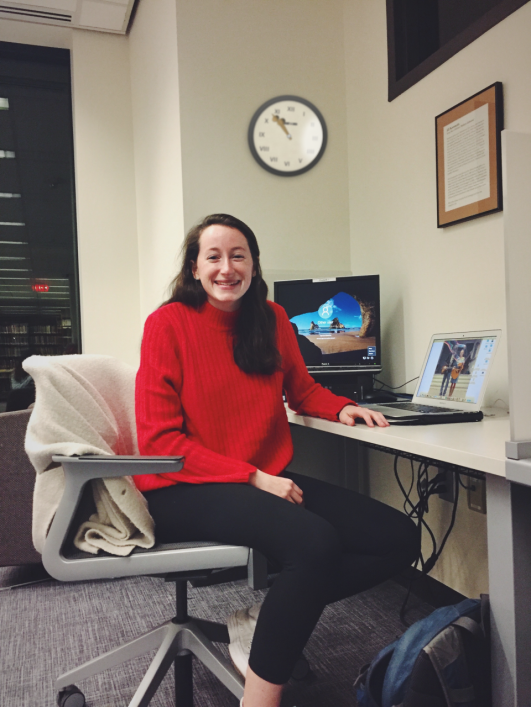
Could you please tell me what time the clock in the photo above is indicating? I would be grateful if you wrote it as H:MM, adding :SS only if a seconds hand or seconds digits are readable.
10:53
